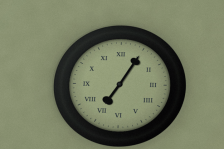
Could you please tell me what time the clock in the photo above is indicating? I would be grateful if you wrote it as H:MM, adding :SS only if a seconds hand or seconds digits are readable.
7:05
